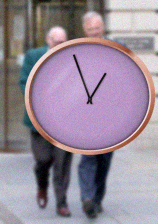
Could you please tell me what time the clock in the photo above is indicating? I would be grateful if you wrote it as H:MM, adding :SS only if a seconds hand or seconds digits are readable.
12:57
